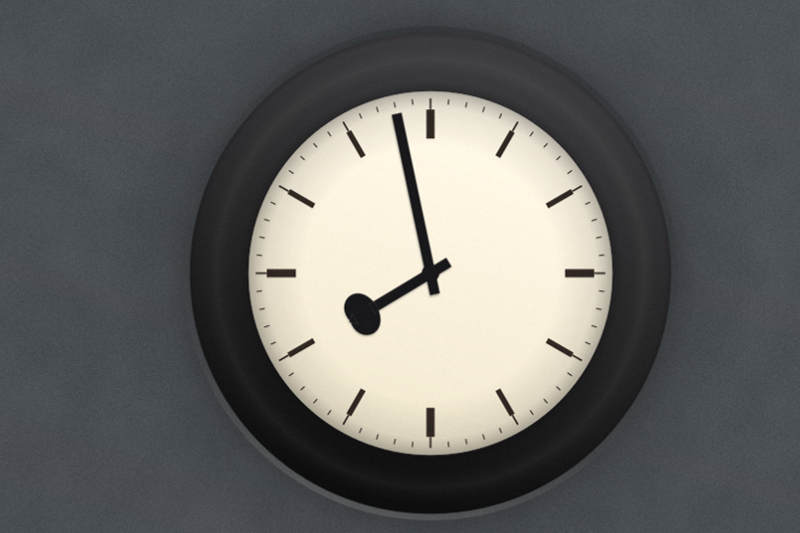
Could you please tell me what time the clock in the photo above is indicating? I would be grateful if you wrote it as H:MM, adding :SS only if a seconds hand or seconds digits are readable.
7:58
